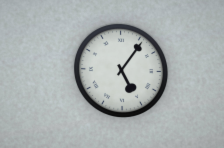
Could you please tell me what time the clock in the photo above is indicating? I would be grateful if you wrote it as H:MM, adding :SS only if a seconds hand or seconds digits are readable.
5:06
